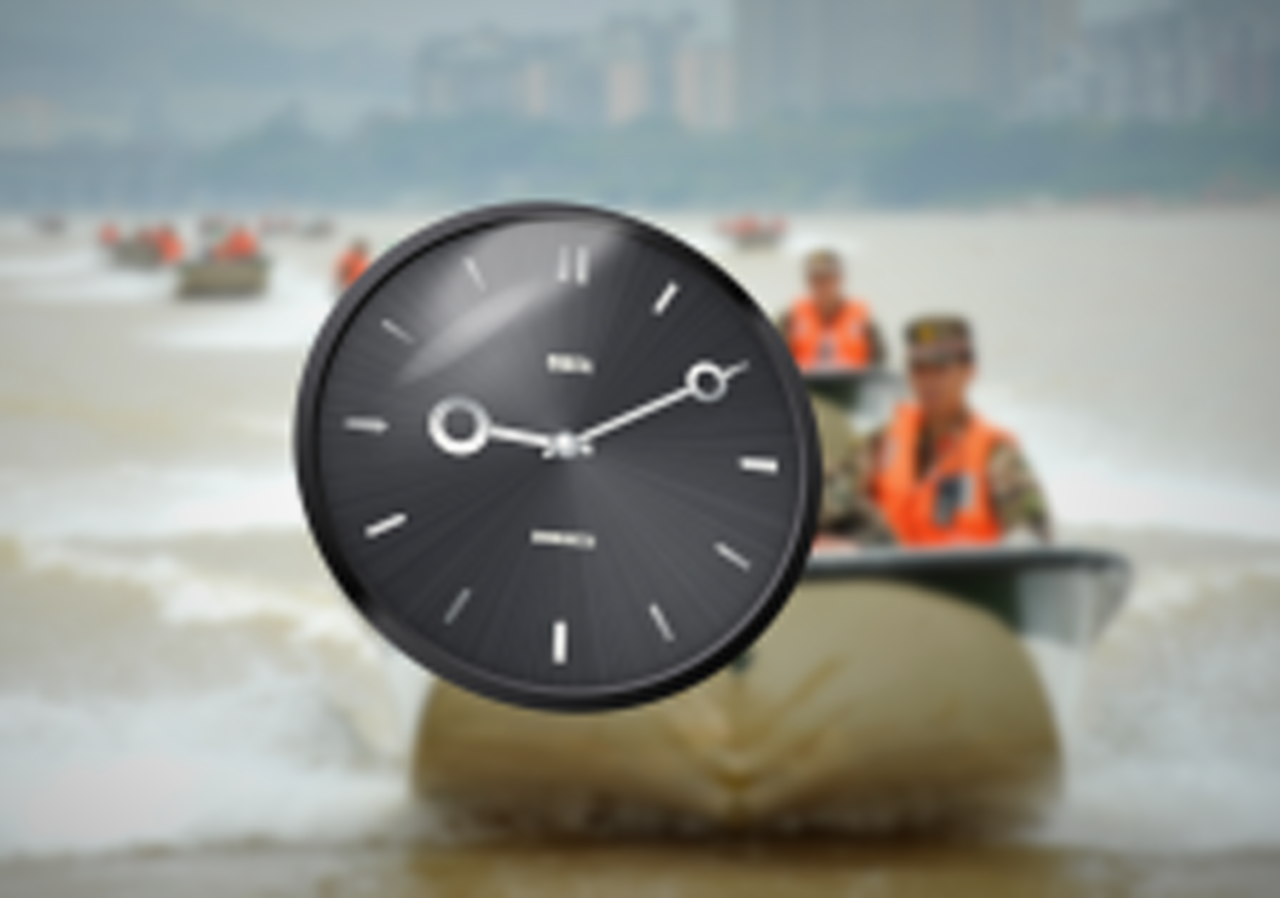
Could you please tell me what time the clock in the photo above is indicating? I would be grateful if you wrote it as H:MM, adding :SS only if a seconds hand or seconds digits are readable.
9:10
